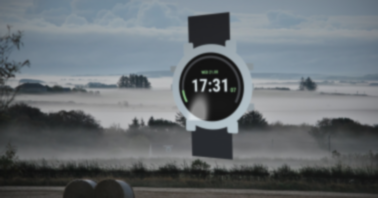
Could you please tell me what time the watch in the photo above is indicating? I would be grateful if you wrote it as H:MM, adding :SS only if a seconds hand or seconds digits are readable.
17:31
